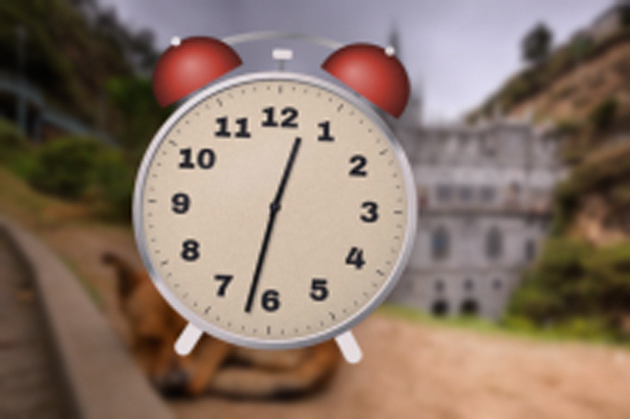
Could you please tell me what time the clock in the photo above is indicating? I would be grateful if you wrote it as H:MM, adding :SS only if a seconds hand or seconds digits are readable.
12:32
